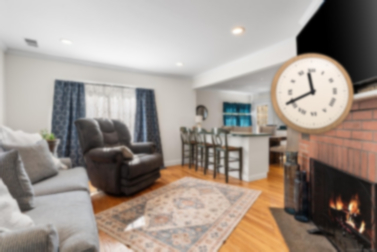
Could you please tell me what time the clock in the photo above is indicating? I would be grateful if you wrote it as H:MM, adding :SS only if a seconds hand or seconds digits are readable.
11:41
